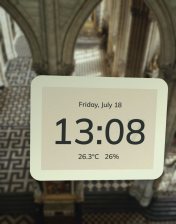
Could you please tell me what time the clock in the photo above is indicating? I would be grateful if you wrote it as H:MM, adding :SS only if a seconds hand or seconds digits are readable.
13:08
